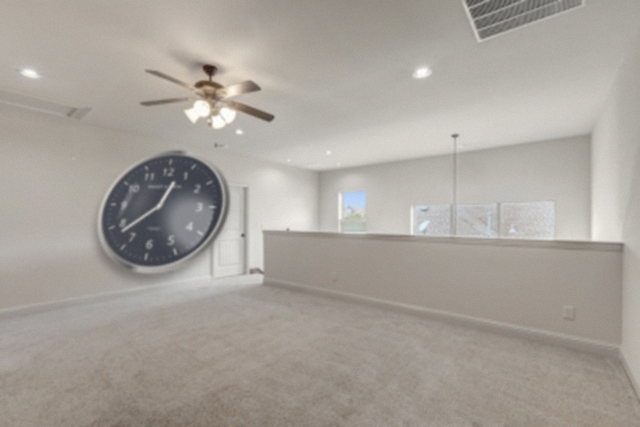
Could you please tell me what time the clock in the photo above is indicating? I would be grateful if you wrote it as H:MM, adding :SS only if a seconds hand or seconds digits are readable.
12:38
